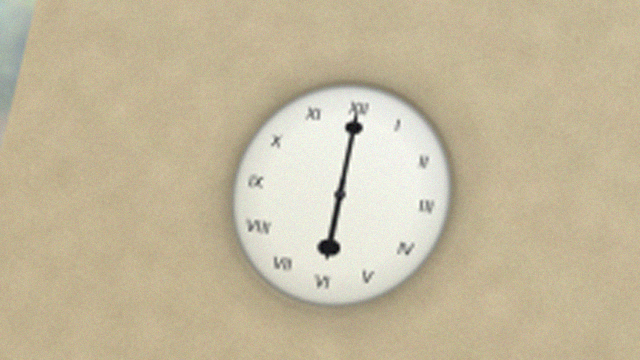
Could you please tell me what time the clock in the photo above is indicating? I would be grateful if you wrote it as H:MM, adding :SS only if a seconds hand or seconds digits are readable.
6:00
